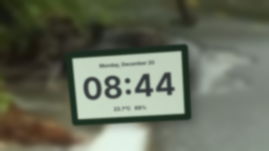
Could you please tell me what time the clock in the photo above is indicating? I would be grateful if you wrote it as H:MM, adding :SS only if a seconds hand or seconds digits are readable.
8:44
